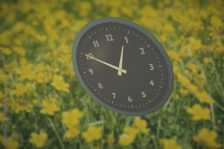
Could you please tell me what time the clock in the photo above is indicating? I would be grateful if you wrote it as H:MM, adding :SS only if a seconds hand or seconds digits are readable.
12:50
